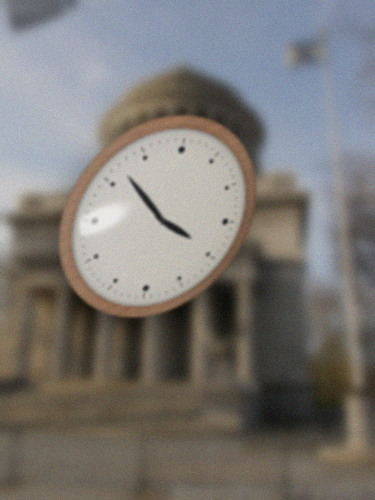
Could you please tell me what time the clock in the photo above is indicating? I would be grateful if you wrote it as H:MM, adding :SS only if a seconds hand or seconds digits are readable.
3:52
